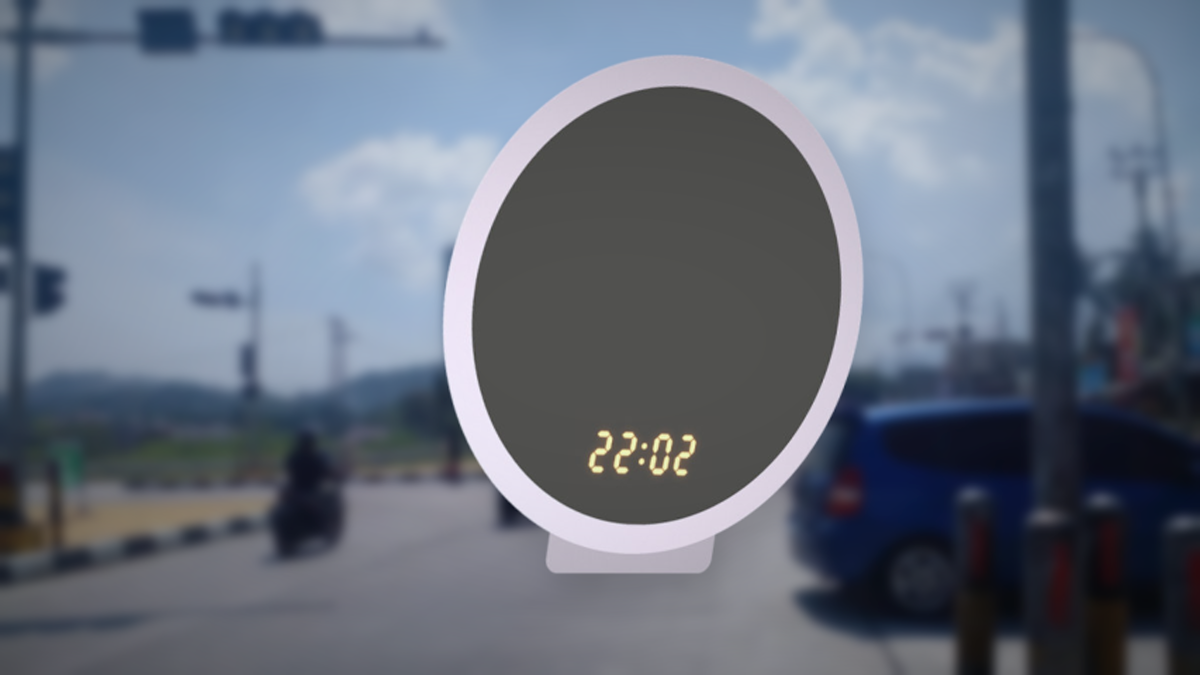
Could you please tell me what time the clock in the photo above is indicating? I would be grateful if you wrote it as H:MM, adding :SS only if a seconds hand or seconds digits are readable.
22:02
